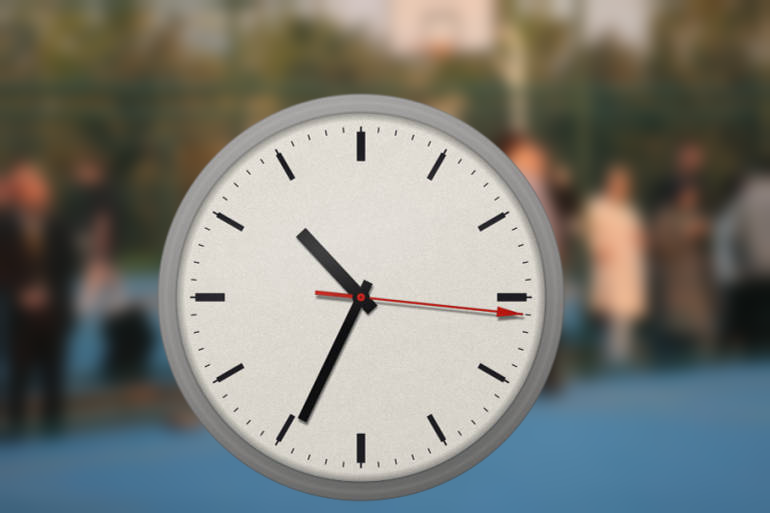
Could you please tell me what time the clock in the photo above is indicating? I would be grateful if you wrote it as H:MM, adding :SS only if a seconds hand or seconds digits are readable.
10:34:16
